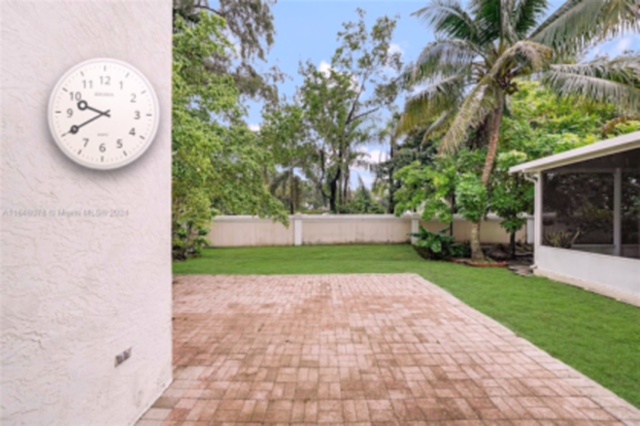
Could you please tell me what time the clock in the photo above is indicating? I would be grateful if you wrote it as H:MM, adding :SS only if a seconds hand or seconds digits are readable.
9:40
